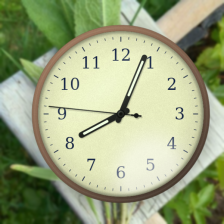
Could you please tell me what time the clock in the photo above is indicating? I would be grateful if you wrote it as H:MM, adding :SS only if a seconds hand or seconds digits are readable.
8:03:46
